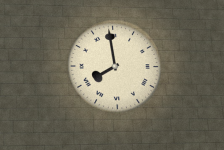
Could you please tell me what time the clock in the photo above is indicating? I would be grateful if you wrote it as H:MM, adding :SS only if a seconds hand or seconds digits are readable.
7:59
